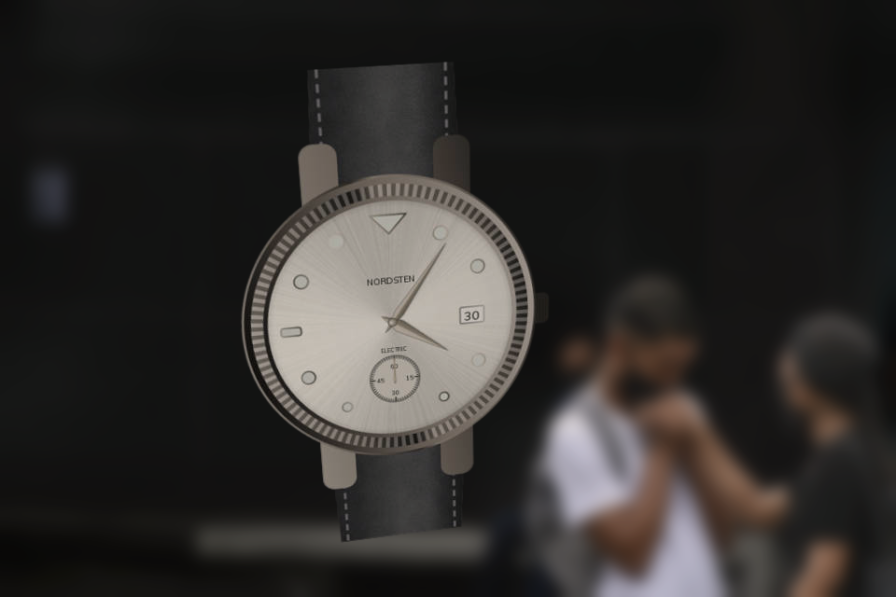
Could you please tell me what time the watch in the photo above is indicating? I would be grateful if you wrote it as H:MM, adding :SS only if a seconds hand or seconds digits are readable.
4:06
